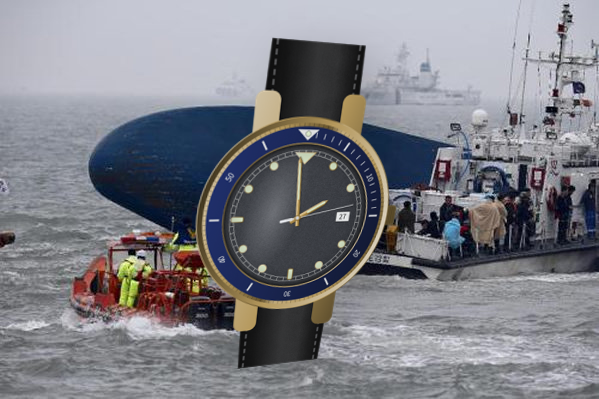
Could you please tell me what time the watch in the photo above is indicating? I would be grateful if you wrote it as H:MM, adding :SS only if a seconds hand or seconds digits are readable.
1:59:13
